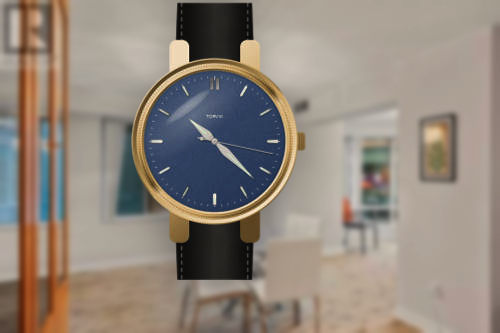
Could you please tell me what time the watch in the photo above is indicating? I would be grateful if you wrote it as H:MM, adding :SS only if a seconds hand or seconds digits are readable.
10:22:17
